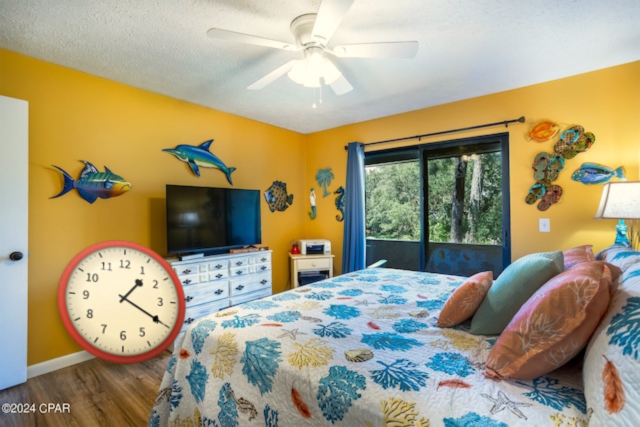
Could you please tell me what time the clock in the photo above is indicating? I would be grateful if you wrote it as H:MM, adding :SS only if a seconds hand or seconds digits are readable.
1:20
